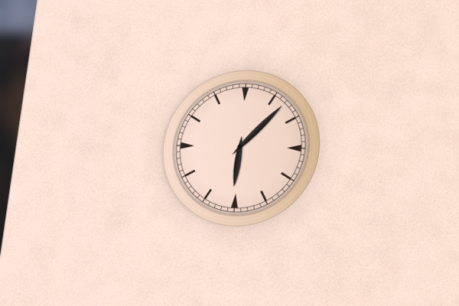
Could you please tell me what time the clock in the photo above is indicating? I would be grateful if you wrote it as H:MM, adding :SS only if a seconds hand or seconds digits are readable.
6:07
